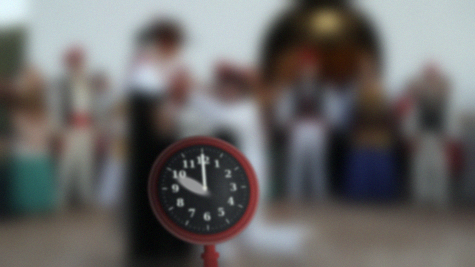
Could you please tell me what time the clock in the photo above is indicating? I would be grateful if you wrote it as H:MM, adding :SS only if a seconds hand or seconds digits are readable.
12:00
